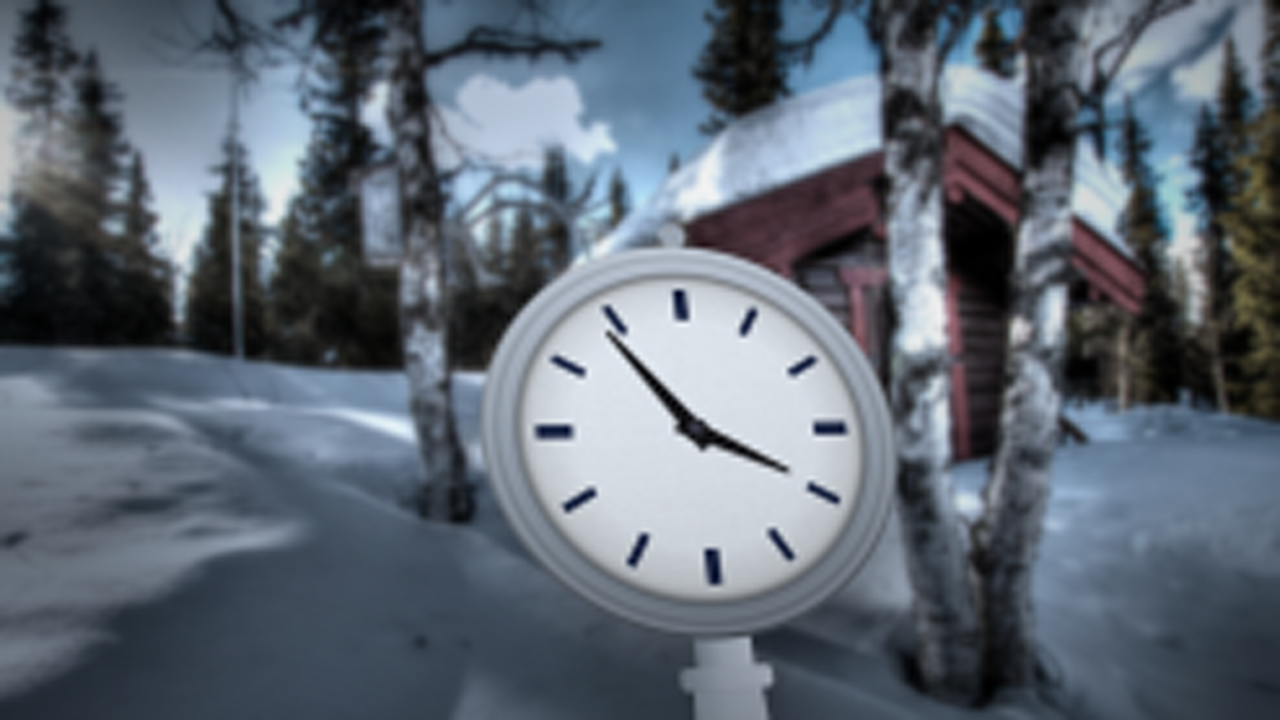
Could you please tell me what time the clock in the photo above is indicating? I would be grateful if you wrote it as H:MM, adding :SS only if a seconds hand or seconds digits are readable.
3:54
